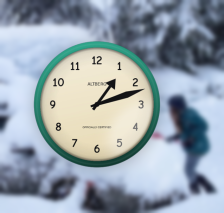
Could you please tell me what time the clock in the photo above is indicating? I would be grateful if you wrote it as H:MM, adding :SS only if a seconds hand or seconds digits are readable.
1:12
